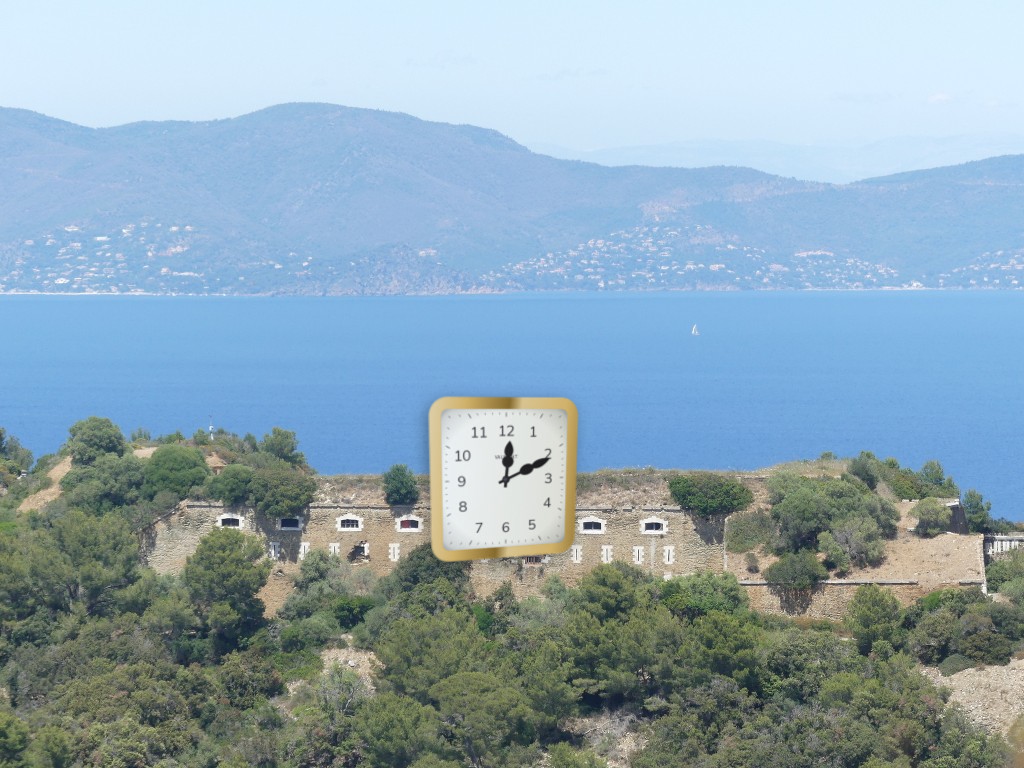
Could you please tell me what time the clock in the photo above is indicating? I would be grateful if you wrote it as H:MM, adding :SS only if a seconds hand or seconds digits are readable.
12:11
